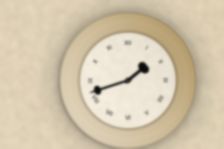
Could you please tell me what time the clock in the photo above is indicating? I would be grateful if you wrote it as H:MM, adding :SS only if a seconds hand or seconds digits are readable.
1:42
